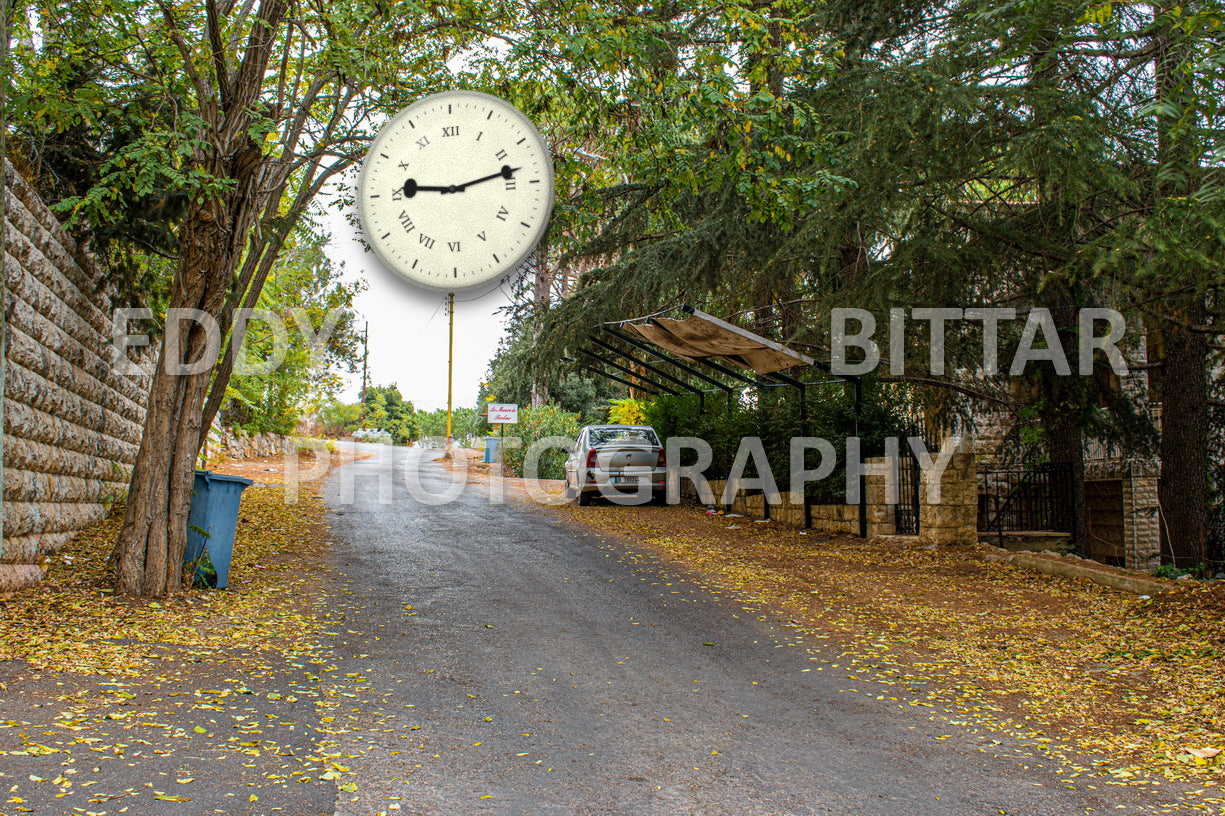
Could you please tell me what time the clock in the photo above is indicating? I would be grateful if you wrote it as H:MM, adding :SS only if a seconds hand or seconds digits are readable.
9:13
